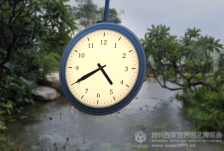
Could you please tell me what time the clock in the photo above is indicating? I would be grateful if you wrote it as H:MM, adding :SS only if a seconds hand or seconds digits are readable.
4:40
